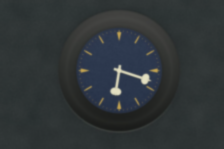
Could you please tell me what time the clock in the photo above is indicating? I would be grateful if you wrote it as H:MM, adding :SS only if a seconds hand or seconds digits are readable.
6:18
